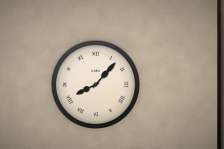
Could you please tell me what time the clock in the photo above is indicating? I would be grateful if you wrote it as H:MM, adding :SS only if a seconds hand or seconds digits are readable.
8:07
